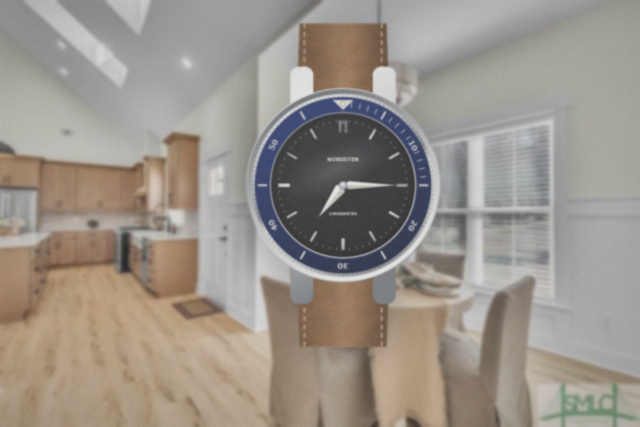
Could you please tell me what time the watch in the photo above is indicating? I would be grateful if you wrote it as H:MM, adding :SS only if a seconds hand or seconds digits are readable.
7:15
